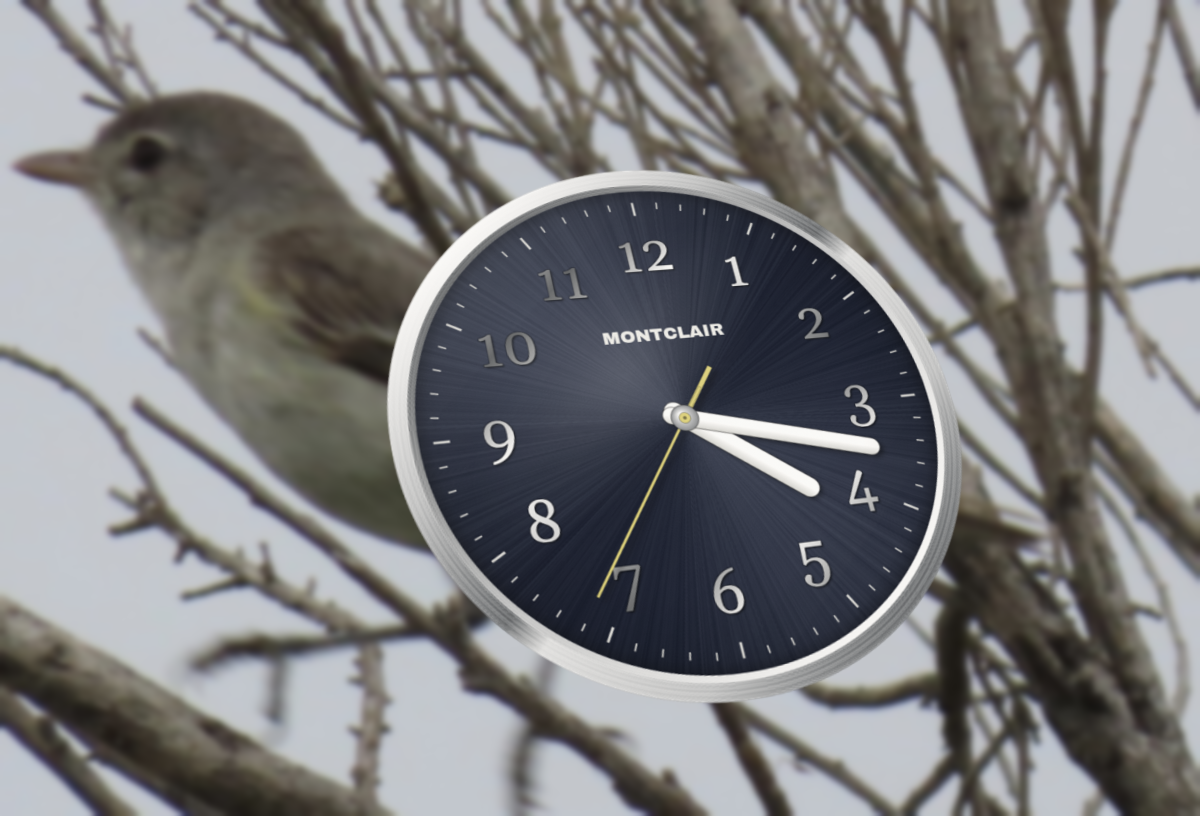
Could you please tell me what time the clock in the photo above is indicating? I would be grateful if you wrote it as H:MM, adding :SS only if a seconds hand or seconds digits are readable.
4:17:36
